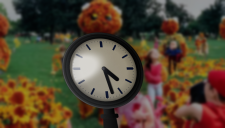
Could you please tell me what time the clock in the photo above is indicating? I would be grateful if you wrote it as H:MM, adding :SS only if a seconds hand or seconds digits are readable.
4:28
